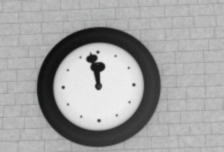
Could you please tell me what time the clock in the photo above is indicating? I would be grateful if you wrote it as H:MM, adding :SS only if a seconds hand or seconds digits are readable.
11:58
